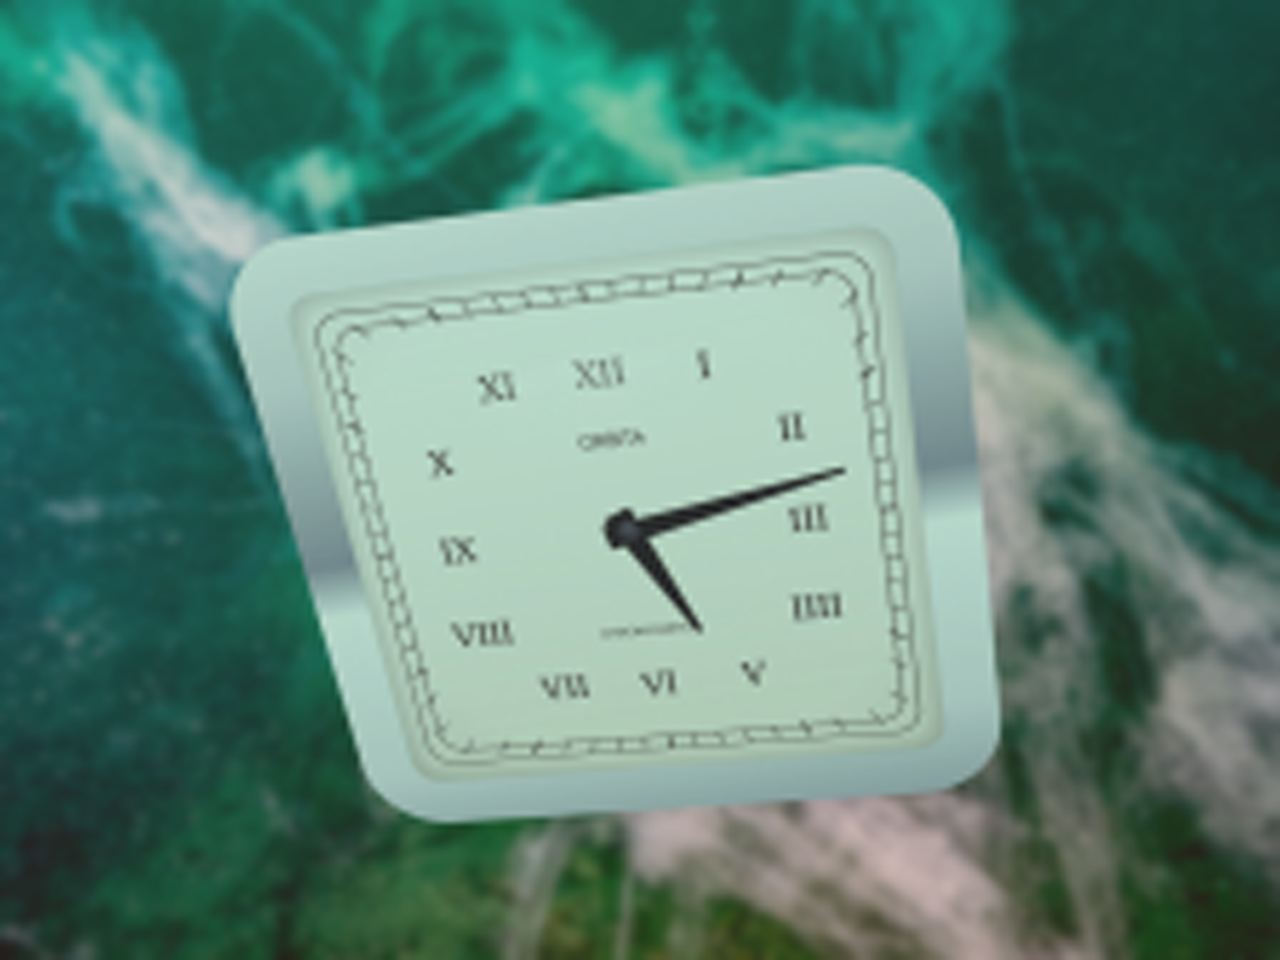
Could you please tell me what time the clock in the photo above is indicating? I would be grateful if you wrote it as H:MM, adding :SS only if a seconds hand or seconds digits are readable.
5:13
